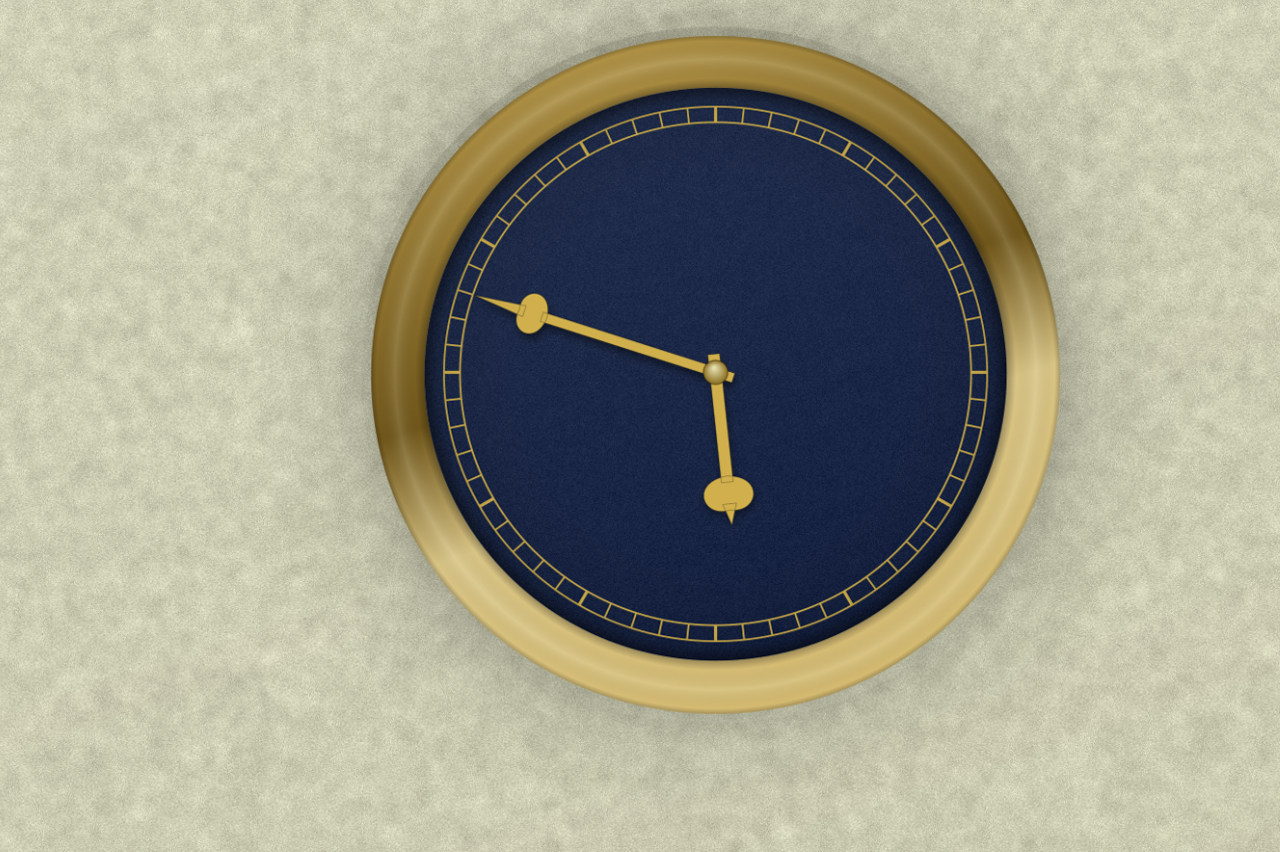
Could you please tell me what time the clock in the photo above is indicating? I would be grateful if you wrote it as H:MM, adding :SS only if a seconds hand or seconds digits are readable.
5:48
